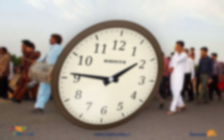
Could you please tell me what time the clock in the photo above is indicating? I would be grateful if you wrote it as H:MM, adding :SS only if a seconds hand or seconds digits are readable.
1:46
